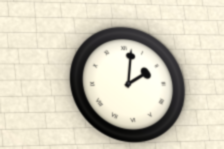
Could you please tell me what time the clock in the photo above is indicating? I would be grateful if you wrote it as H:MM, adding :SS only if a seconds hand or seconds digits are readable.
2:02
